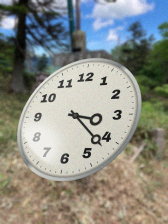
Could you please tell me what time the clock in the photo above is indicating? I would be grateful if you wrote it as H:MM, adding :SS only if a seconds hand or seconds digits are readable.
3:22
